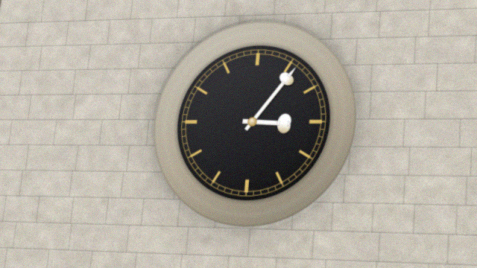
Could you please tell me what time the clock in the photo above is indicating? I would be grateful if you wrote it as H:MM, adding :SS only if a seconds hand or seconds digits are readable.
3:06
